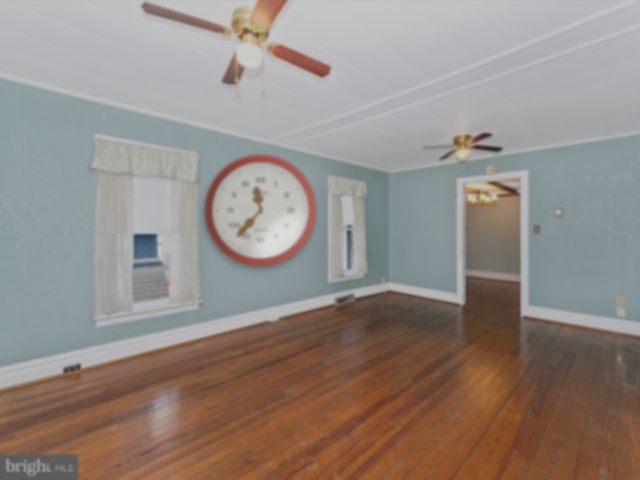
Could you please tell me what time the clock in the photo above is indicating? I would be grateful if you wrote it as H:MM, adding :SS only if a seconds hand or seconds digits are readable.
11:37
